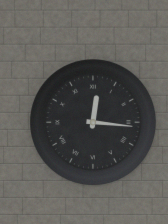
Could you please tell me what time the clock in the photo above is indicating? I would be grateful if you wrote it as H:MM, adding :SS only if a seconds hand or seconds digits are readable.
12:16
